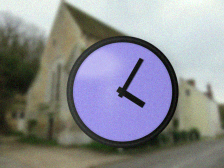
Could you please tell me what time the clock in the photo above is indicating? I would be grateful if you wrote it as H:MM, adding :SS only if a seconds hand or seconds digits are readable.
4:05
